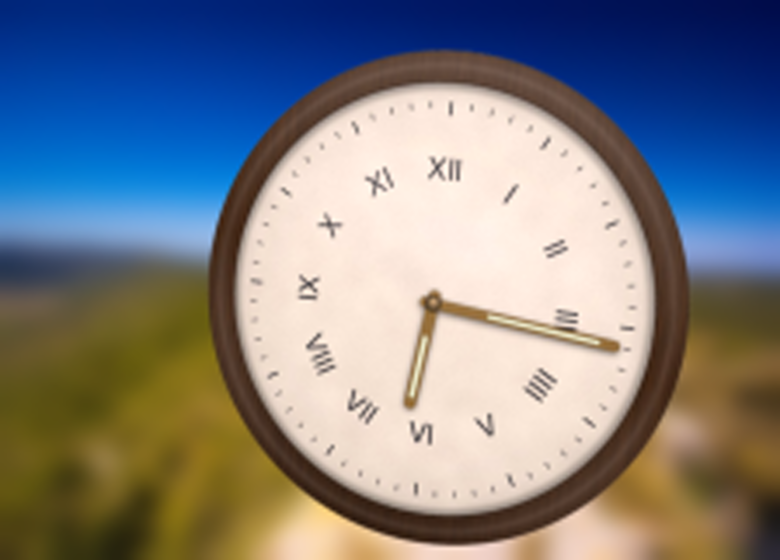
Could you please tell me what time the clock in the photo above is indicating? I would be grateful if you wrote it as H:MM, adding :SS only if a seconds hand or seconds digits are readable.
6:16
